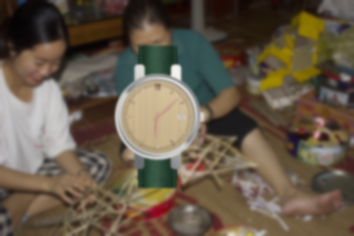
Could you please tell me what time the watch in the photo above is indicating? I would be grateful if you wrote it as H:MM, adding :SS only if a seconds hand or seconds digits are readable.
6:08
